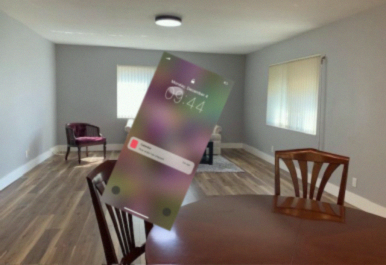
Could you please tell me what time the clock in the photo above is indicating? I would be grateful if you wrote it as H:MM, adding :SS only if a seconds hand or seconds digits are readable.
9:44
